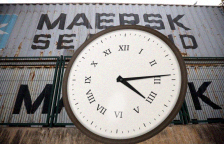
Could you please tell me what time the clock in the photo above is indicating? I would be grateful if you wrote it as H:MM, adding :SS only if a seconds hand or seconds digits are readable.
4:14
